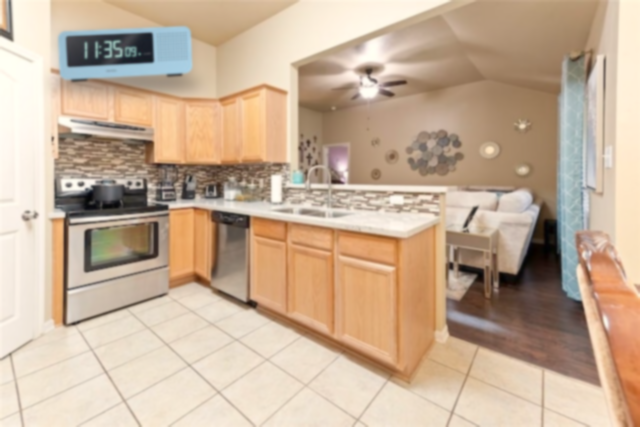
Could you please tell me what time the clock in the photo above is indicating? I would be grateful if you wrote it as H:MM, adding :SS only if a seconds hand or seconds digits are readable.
11:35
